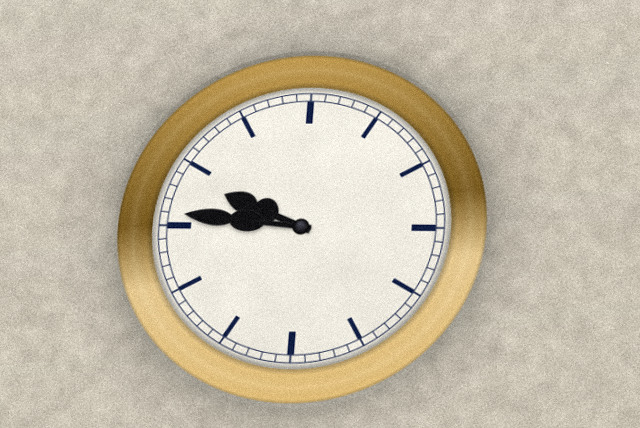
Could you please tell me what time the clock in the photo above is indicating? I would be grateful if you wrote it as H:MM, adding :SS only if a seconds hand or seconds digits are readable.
9:46
